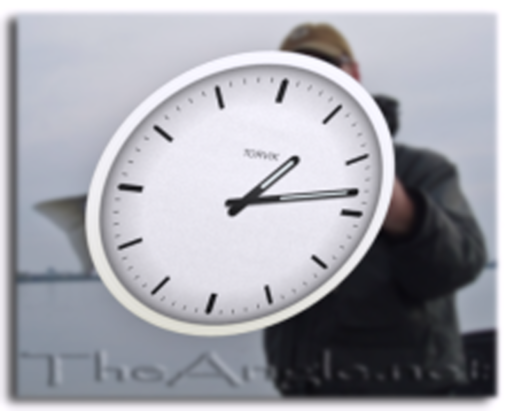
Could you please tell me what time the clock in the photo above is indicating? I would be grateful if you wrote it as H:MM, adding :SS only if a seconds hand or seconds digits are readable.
1:13
